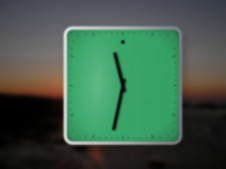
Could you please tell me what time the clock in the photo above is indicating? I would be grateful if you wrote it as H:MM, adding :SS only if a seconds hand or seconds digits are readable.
11:32
